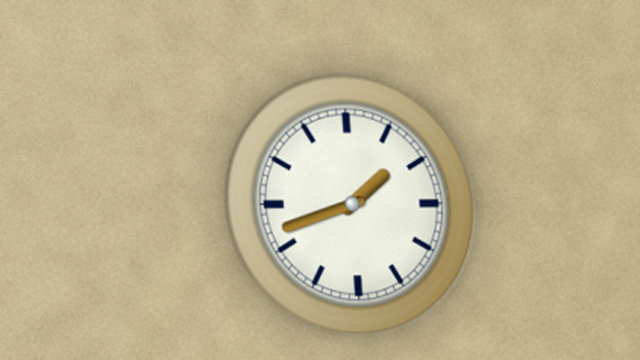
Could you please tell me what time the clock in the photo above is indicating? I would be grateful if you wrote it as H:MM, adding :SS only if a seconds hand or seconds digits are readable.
1:42
